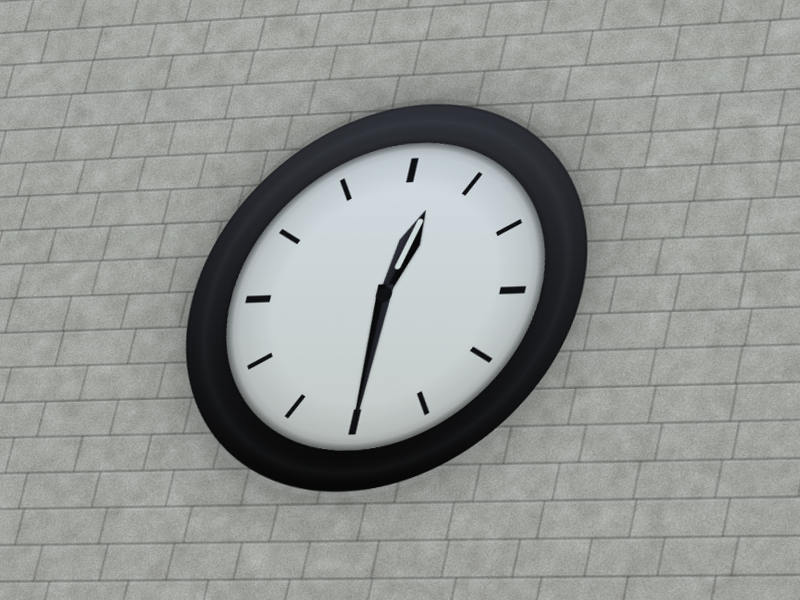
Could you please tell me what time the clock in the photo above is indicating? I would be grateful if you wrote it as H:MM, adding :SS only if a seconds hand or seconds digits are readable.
12:30
